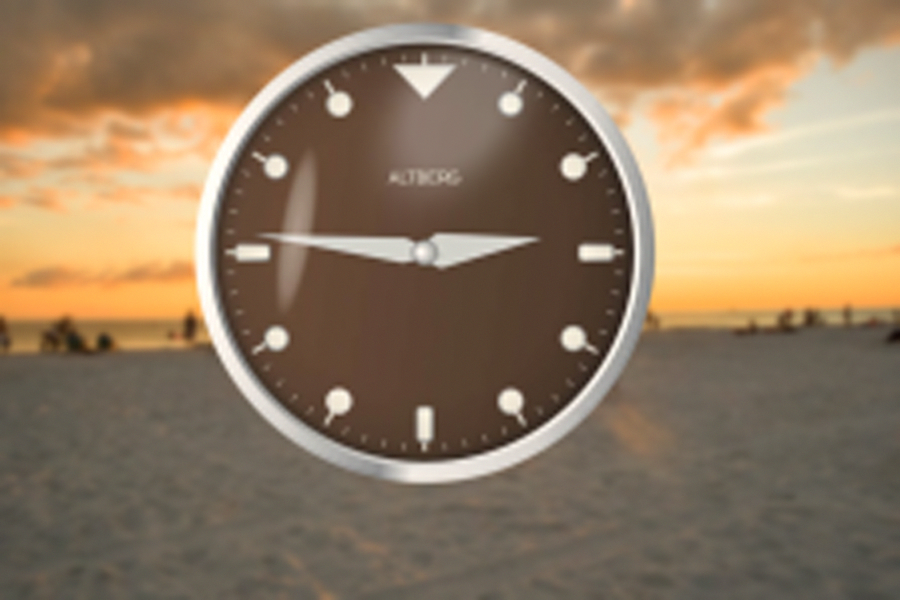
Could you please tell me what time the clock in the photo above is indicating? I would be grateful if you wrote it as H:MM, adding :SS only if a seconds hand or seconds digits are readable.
2:46
